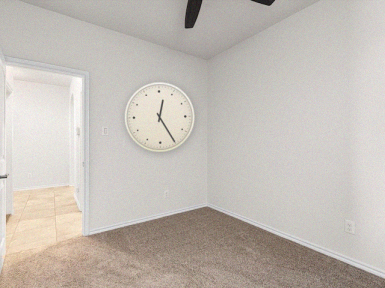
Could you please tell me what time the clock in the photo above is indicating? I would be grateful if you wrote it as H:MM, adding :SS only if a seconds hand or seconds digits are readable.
12:25
